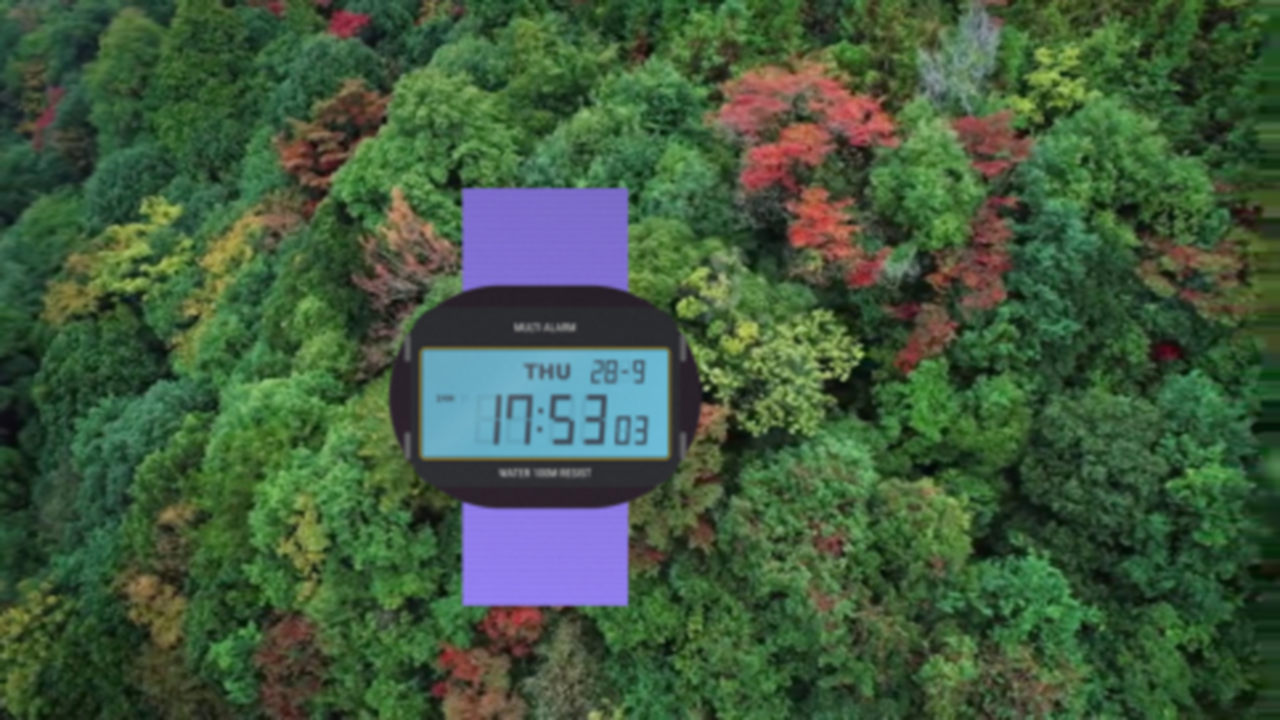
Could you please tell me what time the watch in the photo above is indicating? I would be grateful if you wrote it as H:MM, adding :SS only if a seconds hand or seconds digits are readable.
17:53:03
